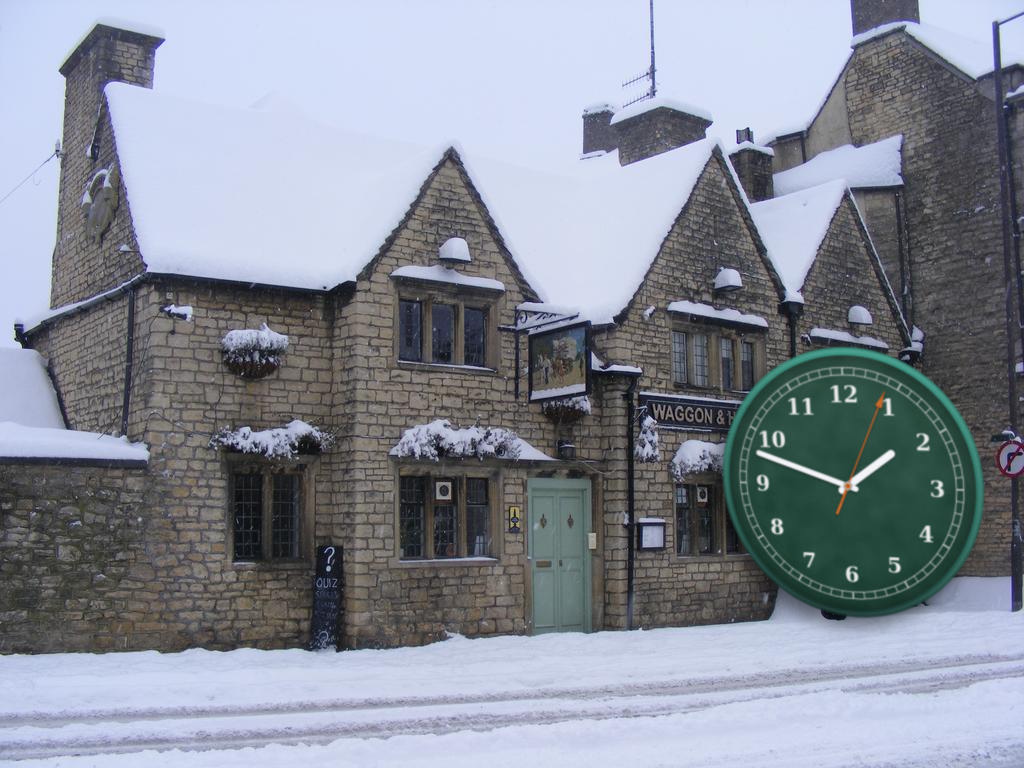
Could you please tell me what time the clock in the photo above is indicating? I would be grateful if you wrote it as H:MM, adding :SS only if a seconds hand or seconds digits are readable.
1:48:04
